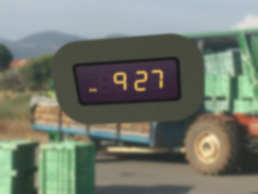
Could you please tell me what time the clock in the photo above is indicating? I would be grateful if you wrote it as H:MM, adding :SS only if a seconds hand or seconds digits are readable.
9:27
